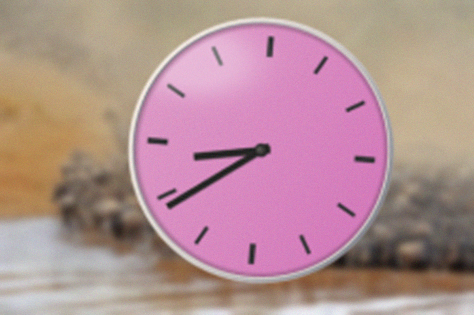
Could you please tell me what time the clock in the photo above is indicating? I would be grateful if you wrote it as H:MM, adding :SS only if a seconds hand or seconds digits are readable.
8:39
